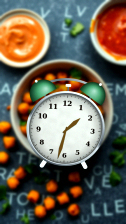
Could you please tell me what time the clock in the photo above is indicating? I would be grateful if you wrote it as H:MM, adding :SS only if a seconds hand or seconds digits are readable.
1:32
